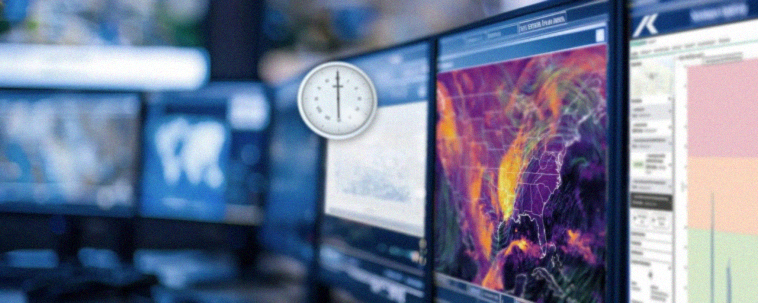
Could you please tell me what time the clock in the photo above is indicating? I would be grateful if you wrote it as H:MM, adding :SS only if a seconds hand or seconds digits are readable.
6:00
